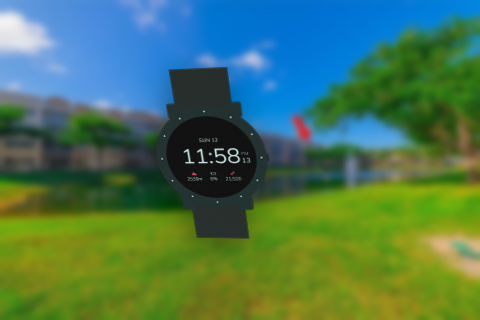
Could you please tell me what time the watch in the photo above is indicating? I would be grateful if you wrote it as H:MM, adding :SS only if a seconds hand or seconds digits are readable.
11:58
